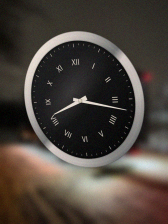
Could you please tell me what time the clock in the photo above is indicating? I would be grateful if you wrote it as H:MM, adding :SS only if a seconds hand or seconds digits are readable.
8:17
